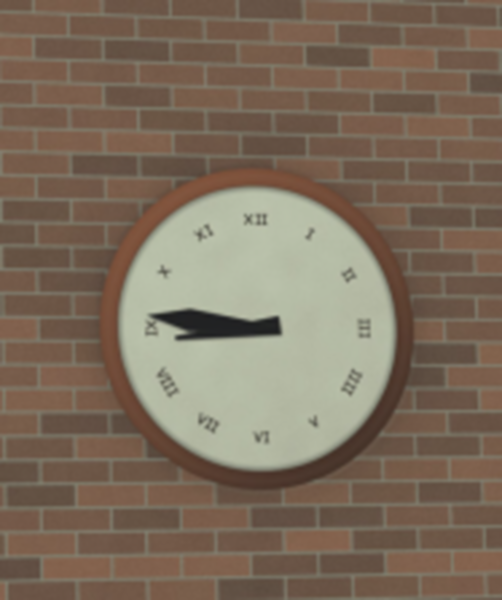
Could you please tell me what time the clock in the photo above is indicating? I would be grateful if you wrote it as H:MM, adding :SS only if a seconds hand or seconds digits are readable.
8:46
